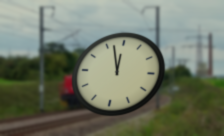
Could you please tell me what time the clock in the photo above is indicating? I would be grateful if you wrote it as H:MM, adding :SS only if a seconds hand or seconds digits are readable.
11:57
